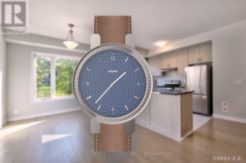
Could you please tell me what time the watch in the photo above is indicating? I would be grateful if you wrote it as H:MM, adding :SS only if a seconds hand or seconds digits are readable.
1:37
